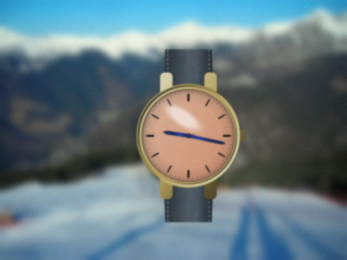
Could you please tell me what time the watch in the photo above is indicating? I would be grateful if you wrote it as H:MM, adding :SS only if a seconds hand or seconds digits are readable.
9:17
